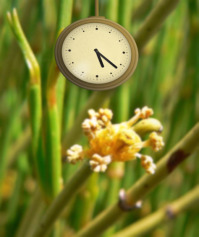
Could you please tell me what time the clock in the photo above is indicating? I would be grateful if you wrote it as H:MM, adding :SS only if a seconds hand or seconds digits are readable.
5:22
